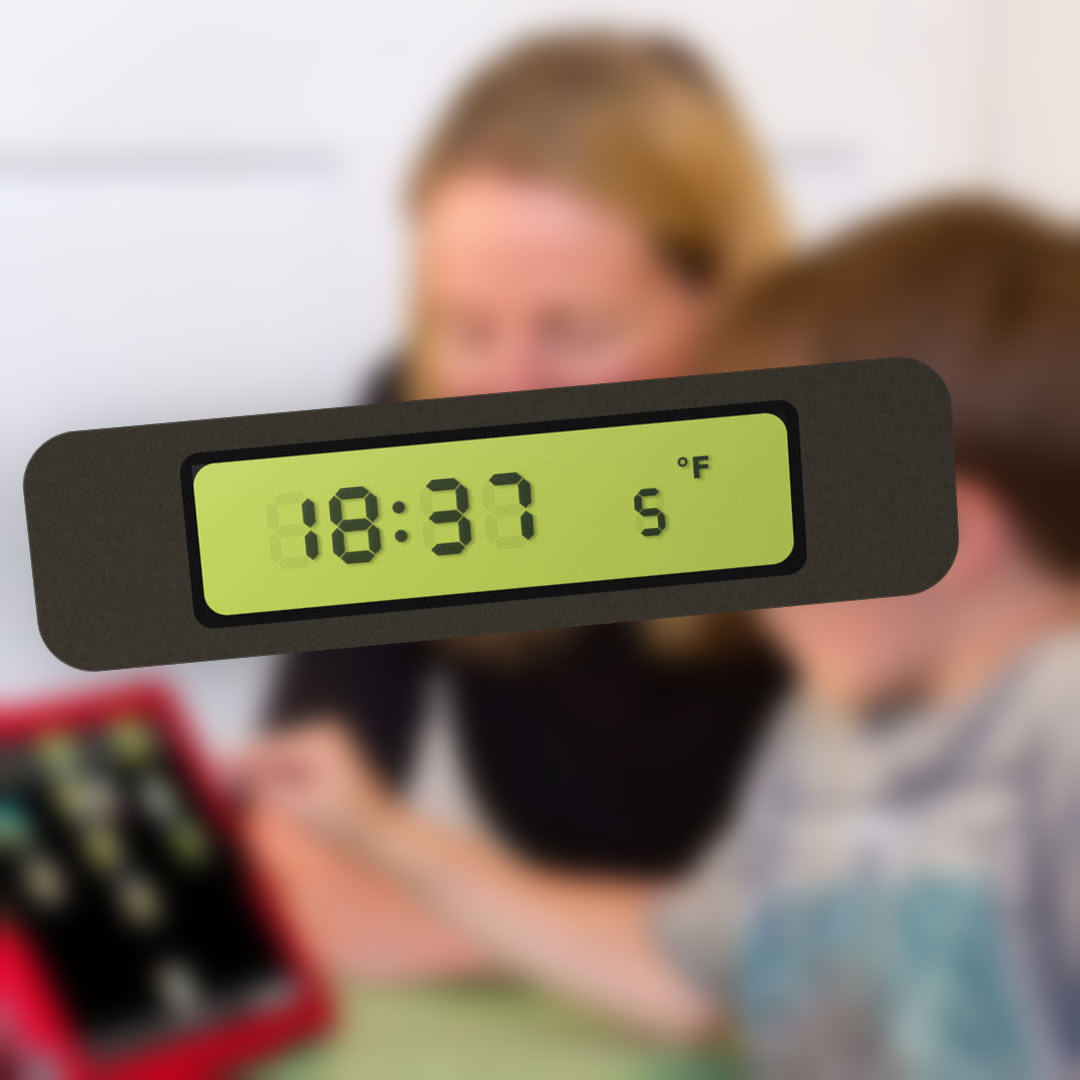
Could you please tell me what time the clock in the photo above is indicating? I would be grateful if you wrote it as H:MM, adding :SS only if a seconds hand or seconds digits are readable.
18:37
